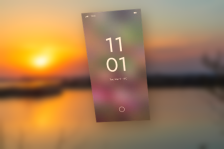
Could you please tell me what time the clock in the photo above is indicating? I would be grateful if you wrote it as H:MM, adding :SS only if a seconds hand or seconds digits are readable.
11:01
